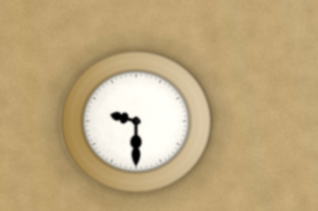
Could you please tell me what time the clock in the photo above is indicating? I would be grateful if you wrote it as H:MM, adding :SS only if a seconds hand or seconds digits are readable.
9:30
